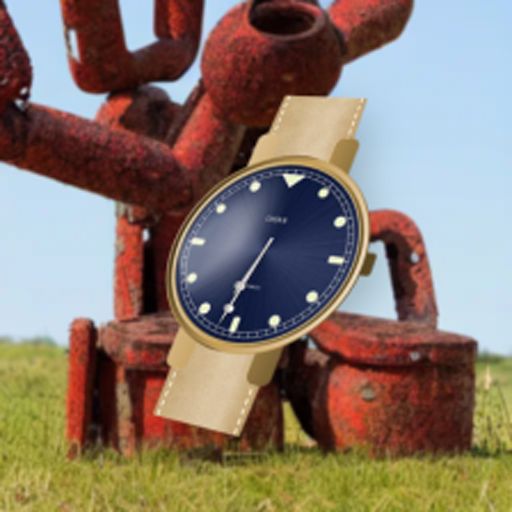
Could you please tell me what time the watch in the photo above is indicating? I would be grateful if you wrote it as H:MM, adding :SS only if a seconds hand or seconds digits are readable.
6:32
